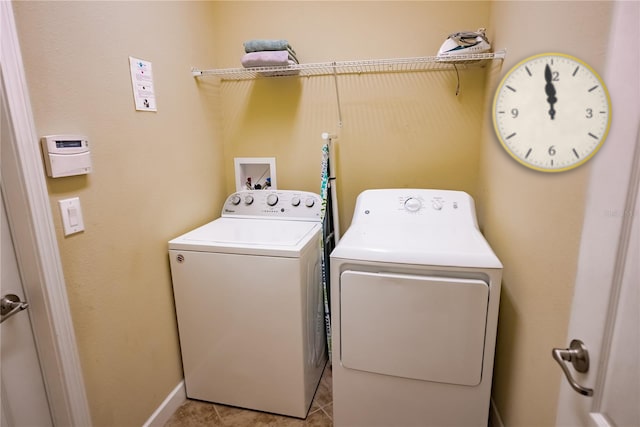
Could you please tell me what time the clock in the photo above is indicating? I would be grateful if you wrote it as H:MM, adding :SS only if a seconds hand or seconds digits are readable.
11:59
